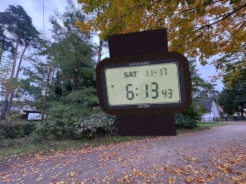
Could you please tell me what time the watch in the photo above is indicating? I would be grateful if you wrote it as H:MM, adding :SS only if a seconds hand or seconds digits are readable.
6:13
